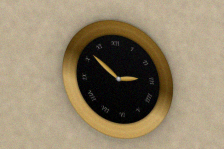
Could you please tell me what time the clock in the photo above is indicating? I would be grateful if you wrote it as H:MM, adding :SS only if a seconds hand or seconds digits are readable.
2:52
